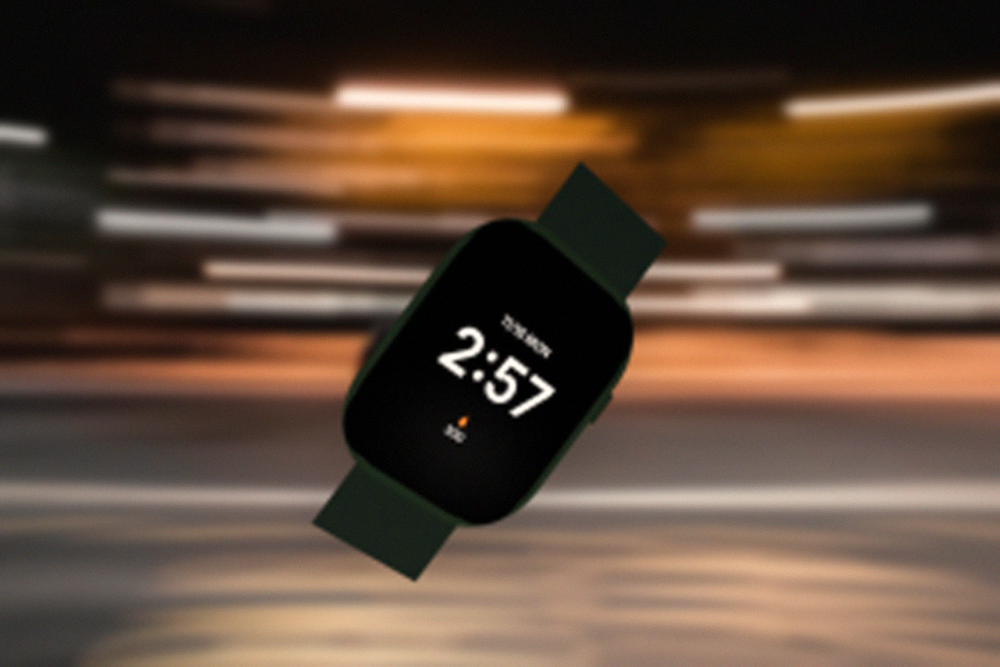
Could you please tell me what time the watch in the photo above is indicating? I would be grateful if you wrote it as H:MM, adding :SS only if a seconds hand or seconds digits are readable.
2:57
